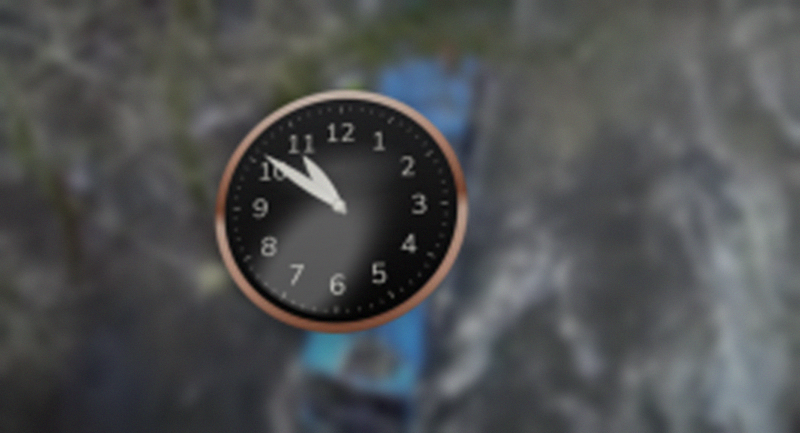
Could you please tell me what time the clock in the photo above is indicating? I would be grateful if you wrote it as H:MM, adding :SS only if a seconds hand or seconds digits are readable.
10:51
